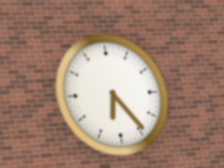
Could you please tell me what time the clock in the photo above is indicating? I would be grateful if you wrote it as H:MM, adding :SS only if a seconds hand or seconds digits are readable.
6:24
